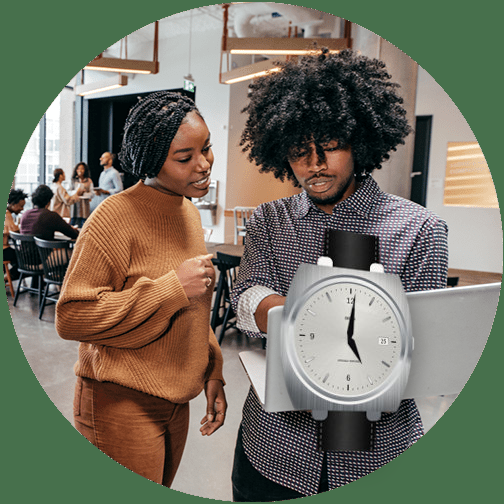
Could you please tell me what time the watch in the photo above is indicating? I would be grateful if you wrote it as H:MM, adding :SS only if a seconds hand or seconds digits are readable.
5:01
